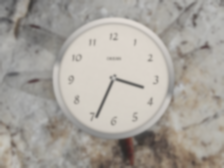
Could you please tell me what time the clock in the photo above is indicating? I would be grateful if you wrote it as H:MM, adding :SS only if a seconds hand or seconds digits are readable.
3:34
